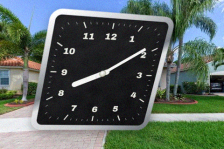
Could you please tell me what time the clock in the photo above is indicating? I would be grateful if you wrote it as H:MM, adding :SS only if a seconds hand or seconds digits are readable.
8:09
